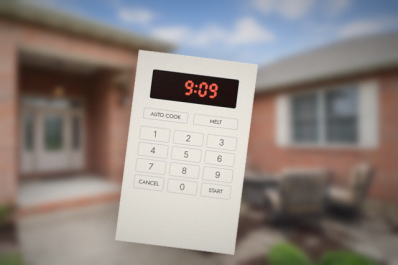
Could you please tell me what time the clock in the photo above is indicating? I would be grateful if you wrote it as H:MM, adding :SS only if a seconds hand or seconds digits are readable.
9:09
